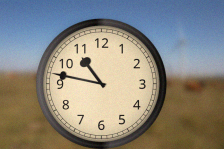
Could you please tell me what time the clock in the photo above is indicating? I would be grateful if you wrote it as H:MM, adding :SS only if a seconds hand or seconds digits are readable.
10:47
